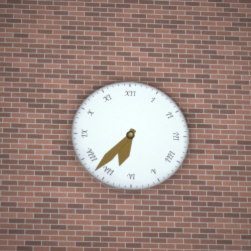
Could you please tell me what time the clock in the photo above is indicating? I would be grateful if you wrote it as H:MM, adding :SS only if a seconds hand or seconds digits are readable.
6:37
